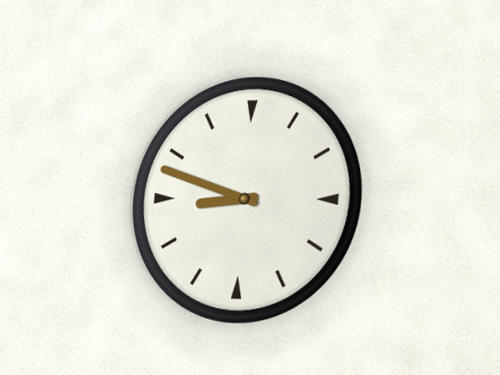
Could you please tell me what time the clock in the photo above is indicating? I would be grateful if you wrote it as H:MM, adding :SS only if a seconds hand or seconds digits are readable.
8:48
